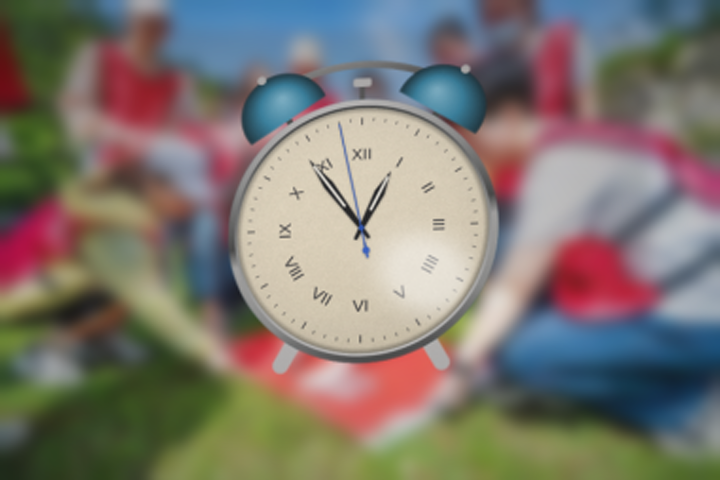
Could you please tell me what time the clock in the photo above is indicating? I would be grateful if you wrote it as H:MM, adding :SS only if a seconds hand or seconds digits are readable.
12:53:58
